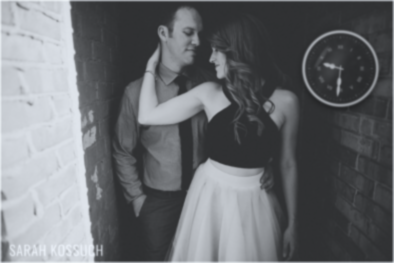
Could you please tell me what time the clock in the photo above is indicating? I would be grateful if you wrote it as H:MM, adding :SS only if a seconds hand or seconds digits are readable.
9:31
